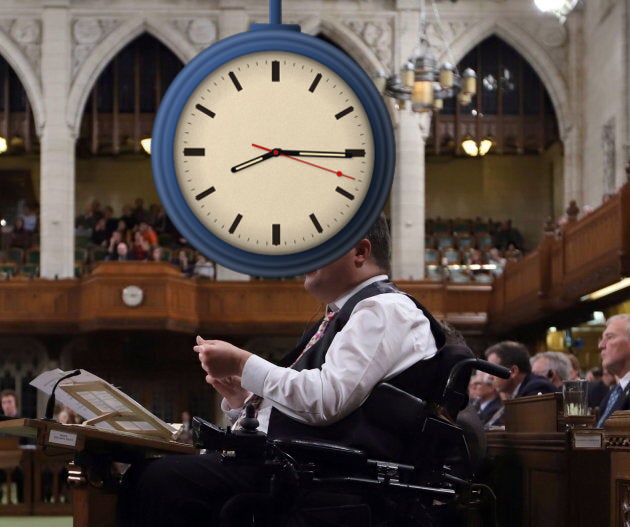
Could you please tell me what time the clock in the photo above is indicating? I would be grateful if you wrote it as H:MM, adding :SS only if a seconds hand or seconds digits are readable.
8:15:18
